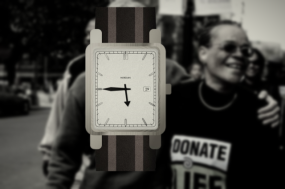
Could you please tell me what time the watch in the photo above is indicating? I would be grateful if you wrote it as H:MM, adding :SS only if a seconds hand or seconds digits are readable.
5:45
